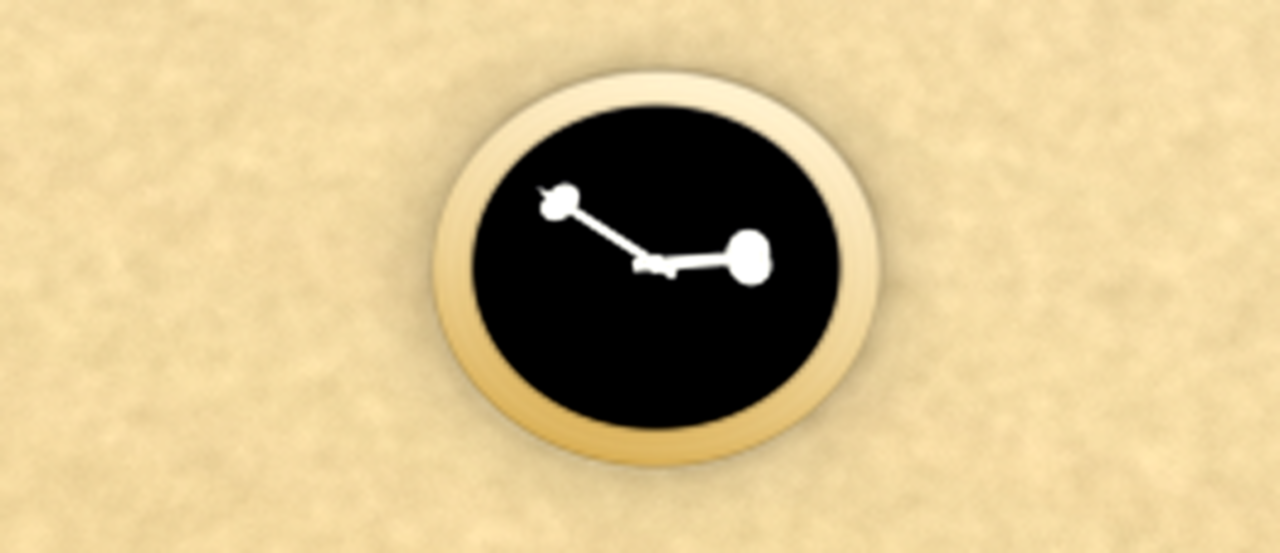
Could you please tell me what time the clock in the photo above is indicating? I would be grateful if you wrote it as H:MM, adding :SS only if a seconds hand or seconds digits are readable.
2:51
